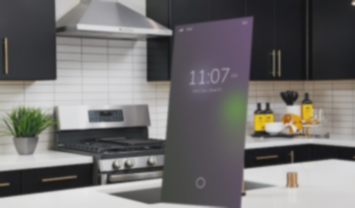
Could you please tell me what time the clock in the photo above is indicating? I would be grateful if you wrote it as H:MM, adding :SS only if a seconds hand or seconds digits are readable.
11:07
